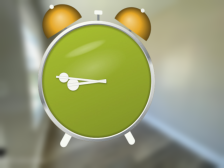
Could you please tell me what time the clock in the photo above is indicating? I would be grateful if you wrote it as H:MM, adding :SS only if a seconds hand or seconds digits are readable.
8:46
